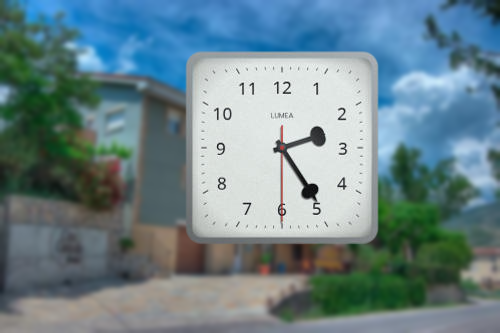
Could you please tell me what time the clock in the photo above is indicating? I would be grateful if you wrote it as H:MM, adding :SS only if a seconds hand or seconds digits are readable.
2:24:30
